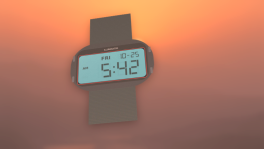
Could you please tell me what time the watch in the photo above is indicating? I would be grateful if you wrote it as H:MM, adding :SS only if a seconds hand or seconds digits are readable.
5:42
